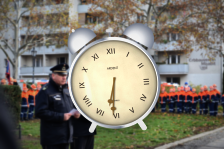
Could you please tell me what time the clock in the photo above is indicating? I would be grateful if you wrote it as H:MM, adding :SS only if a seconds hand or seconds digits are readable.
6:31
